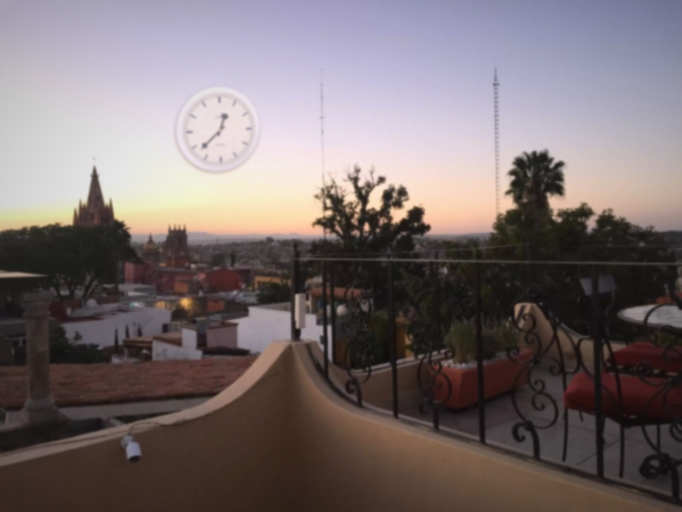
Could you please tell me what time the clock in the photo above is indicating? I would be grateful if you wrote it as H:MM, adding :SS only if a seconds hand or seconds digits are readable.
12:38
